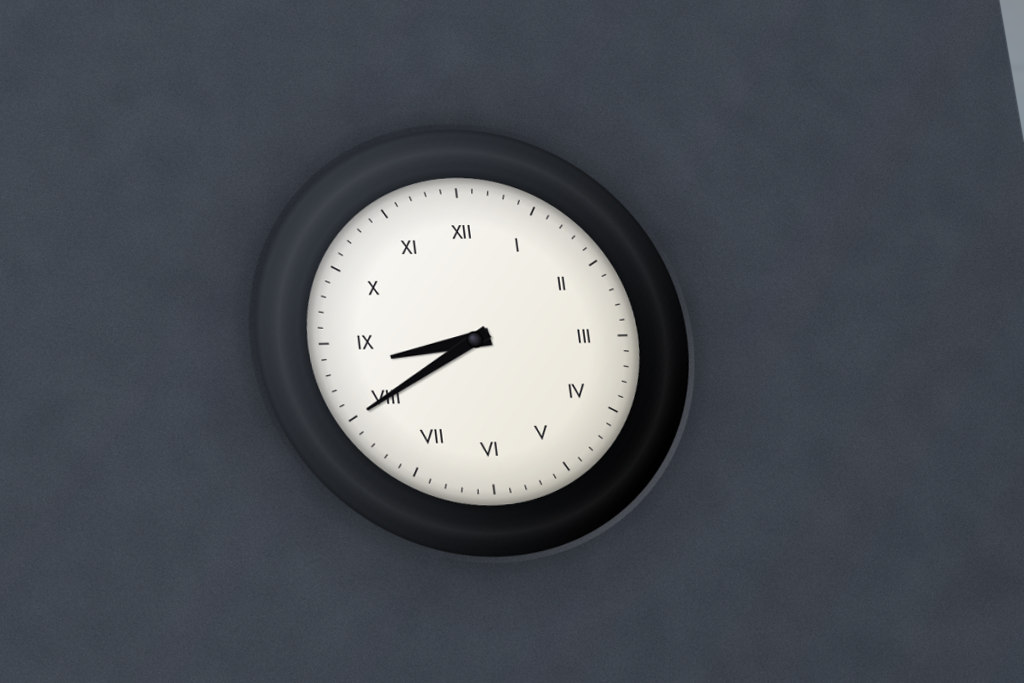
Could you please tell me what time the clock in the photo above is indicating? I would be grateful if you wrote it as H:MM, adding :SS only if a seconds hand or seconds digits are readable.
8:40
